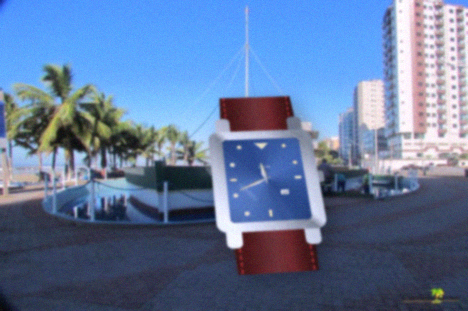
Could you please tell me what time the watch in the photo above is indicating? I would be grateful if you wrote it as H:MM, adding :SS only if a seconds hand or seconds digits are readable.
11:41
